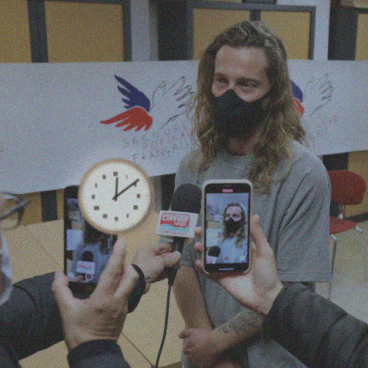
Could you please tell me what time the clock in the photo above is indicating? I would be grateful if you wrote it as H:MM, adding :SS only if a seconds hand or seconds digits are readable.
12:09
